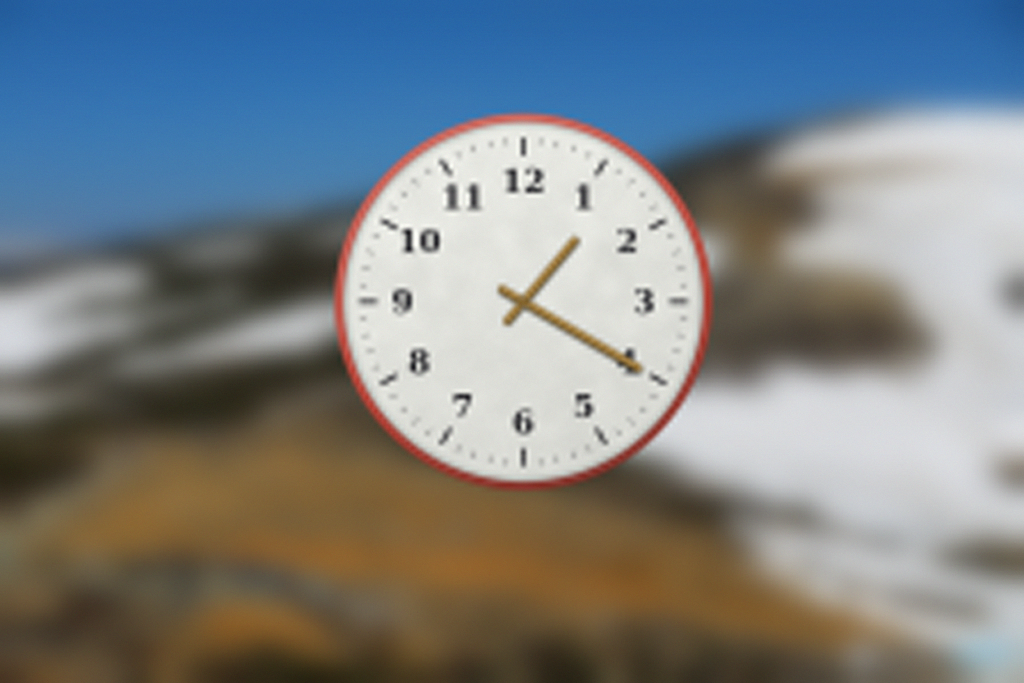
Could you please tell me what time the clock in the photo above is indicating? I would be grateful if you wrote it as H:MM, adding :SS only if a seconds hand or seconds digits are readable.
1:20
